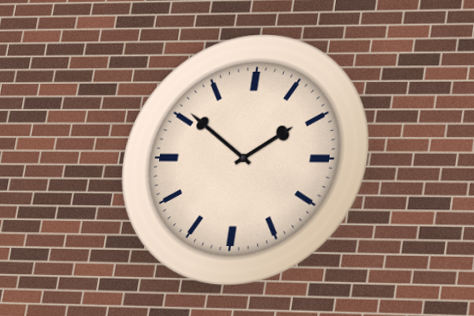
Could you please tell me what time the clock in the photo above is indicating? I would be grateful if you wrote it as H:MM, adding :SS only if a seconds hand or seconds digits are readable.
1:51
